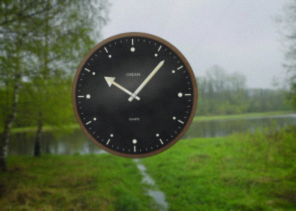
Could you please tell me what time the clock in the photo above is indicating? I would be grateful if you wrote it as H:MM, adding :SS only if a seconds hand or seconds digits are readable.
10:07
